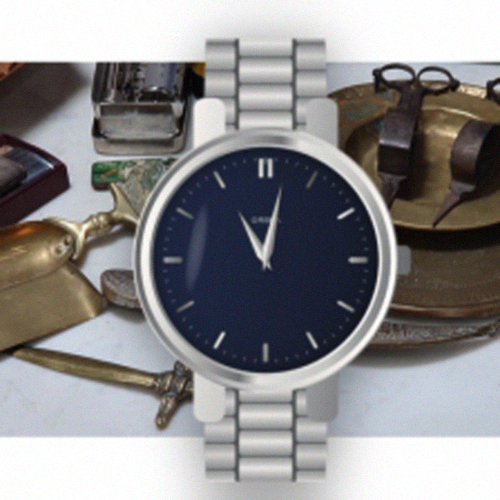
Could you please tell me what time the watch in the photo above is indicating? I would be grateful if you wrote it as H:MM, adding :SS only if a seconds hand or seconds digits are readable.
11:02
